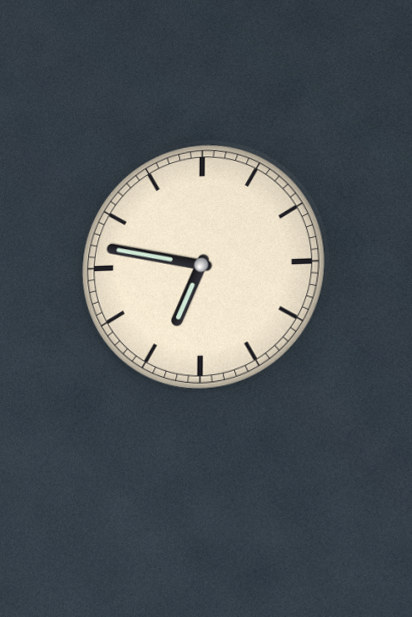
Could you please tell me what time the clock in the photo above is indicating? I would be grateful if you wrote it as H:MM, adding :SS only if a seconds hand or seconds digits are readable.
6:47
